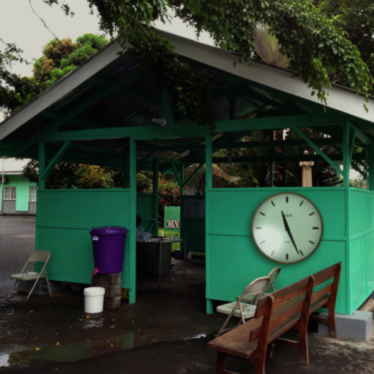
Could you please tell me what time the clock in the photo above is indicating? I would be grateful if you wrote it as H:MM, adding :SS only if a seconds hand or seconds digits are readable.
11:26
